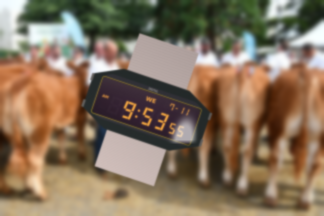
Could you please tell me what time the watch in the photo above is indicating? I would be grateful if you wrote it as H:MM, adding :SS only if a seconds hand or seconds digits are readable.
9:53:55
